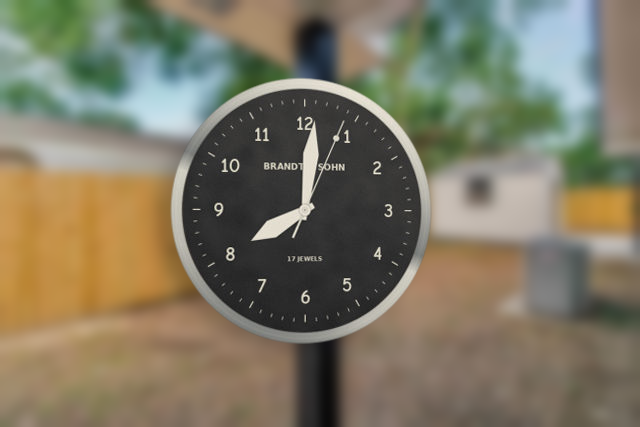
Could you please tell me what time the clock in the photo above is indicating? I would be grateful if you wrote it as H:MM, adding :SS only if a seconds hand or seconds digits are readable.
8:01:04
